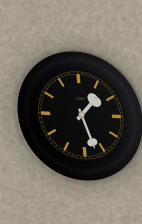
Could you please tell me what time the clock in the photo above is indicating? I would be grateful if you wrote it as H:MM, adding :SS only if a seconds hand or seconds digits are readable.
1:27
